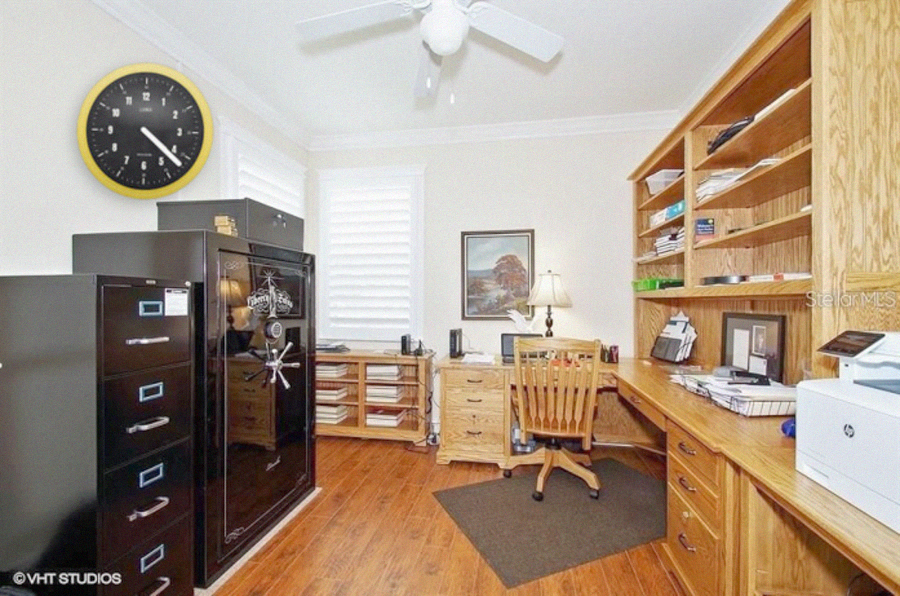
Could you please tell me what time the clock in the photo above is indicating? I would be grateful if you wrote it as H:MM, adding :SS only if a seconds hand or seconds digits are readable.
4:22
